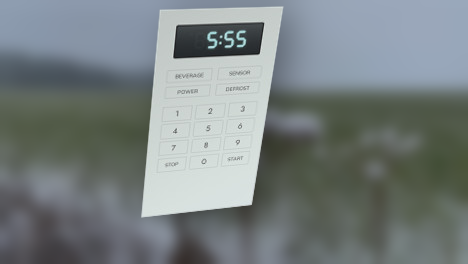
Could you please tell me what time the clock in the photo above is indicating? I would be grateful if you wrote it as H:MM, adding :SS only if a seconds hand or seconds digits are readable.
5:55
